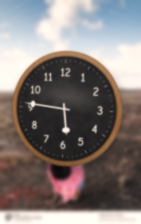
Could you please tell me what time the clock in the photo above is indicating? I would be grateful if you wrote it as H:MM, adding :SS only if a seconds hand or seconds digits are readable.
5:46
